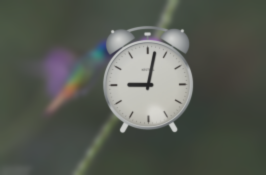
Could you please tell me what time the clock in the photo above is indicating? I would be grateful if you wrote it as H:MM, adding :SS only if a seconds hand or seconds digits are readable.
9:02
